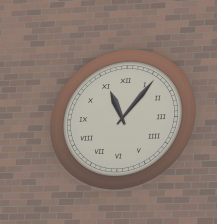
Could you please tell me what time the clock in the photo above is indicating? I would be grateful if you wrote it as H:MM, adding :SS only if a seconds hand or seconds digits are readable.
11:06
